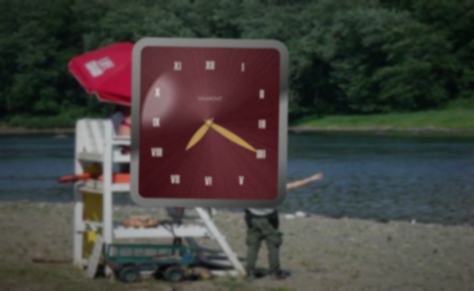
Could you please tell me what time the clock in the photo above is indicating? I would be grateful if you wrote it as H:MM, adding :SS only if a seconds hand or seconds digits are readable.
7:20
